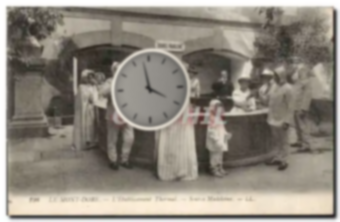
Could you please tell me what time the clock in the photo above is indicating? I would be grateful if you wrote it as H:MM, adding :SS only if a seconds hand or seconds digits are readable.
3:58
